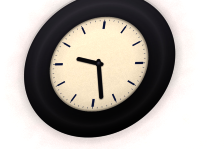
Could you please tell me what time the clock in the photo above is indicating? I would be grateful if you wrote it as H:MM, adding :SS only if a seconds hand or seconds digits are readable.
9:28
